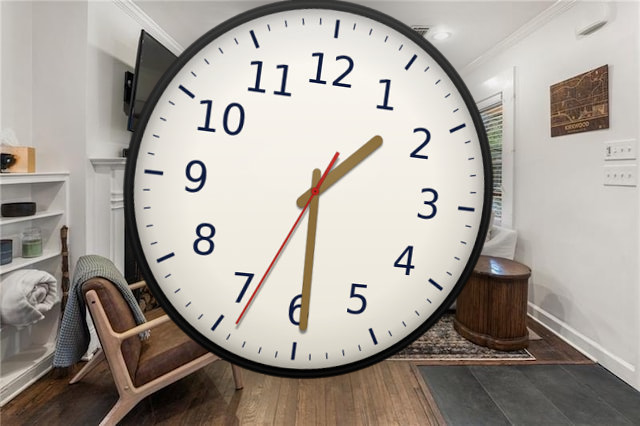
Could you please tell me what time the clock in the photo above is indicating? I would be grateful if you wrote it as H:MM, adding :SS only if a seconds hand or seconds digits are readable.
1:29:34
